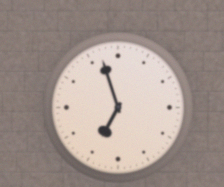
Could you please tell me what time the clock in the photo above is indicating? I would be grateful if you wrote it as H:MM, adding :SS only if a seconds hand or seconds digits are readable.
6:57
